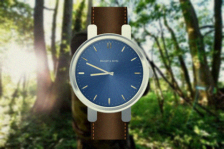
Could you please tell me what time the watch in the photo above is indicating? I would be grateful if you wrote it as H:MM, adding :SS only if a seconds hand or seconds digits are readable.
8:49
